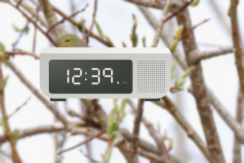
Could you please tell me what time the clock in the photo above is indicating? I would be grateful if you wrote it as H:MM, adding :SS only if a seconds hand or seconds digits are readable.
12:39
